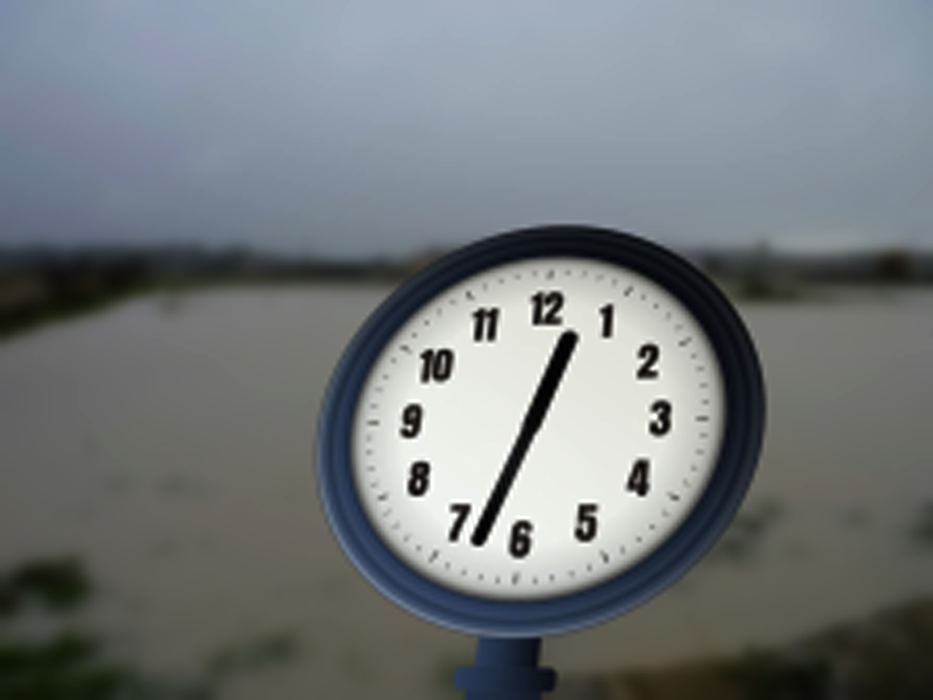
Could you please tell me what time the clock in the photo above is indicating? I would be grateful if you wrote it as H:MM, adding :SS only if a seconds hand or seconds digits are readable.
12:33
